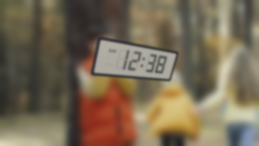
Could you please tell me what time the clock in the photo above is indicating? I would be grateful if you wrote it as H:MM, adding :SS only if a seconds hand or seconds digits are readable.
12:38
